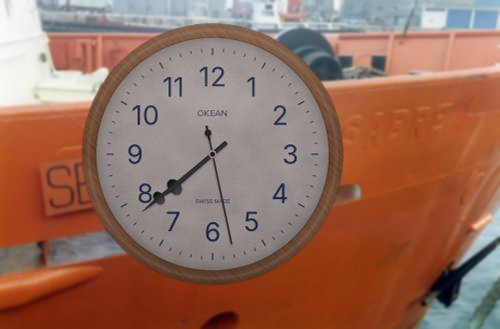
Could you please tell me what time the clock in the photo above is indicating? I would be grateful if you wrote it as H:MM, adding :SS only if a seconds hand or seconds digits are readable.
7:38:28
